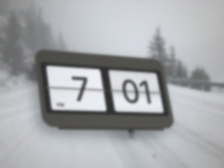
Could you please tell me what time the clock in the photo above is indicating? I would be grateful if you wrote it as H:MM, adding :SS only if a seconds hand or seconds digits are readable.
7:01
